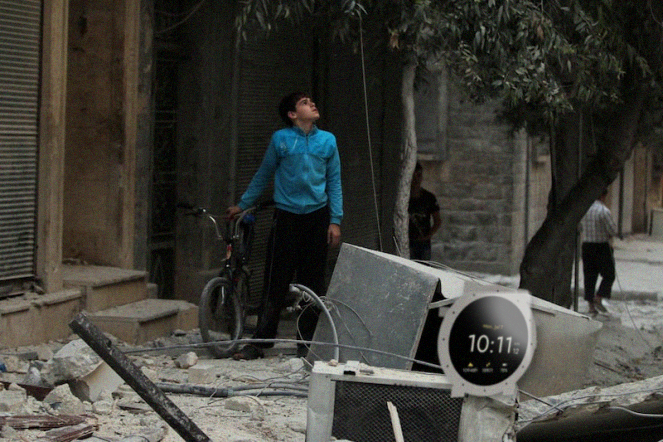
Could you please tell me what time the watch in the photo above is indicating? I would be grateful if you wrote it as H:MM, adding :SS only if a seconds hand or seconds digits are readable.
10:11
